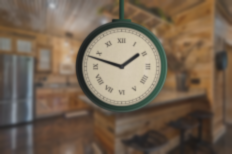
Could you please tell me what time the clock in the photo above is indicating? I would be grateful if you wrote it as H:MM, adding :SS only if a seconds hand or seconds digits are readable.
1:48
